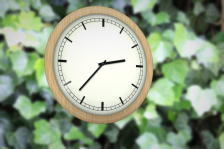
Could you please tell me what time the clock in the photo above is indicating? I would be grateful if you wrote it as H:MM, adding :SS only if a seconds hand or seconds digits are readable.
2:37
